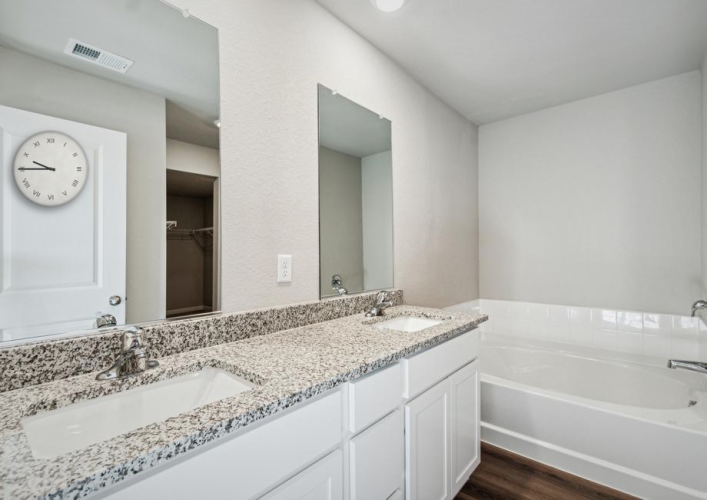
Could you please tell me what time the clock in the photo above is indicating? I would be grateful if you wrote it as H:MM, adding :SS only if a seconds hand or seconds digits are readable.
9:45
